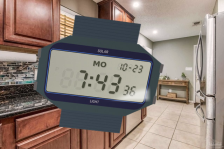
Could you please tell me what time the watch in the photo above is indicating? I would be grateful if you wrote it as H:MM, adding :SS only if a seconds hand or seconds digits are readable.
7:43:36
